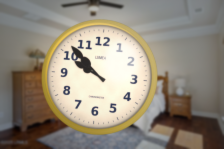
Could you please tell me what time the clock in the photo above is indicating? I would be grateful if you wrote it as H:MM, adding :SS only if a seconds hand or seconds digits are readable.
9:52
